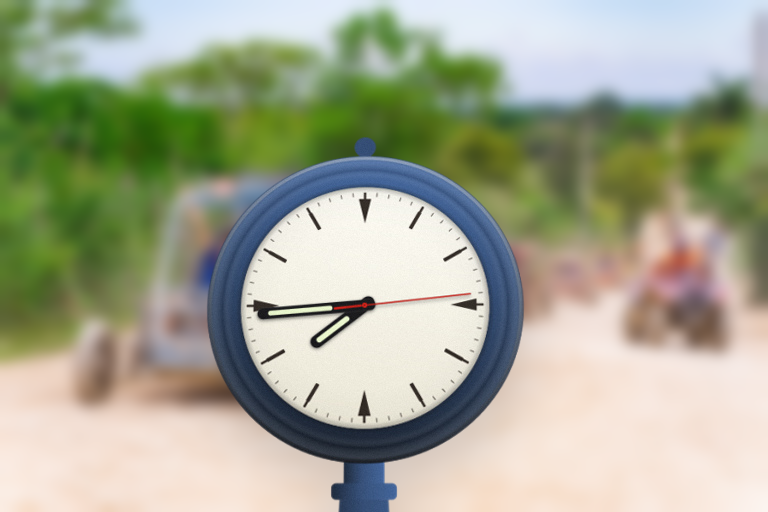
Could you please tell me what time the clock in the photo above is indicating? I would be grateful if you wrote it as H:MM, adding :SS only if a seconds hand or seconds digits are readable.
7:44:14
